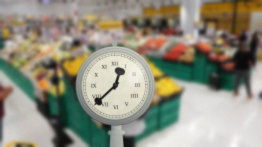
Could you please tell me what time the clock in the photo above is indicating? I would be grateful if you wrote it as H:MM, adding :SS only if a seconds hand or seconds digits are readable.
12:38
